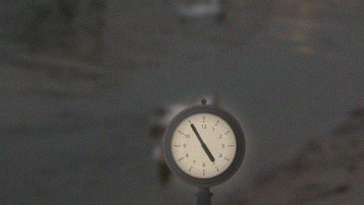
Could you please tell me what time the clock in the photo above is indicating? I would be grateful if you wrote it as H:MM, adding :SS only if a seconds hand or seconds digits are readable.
4:55
